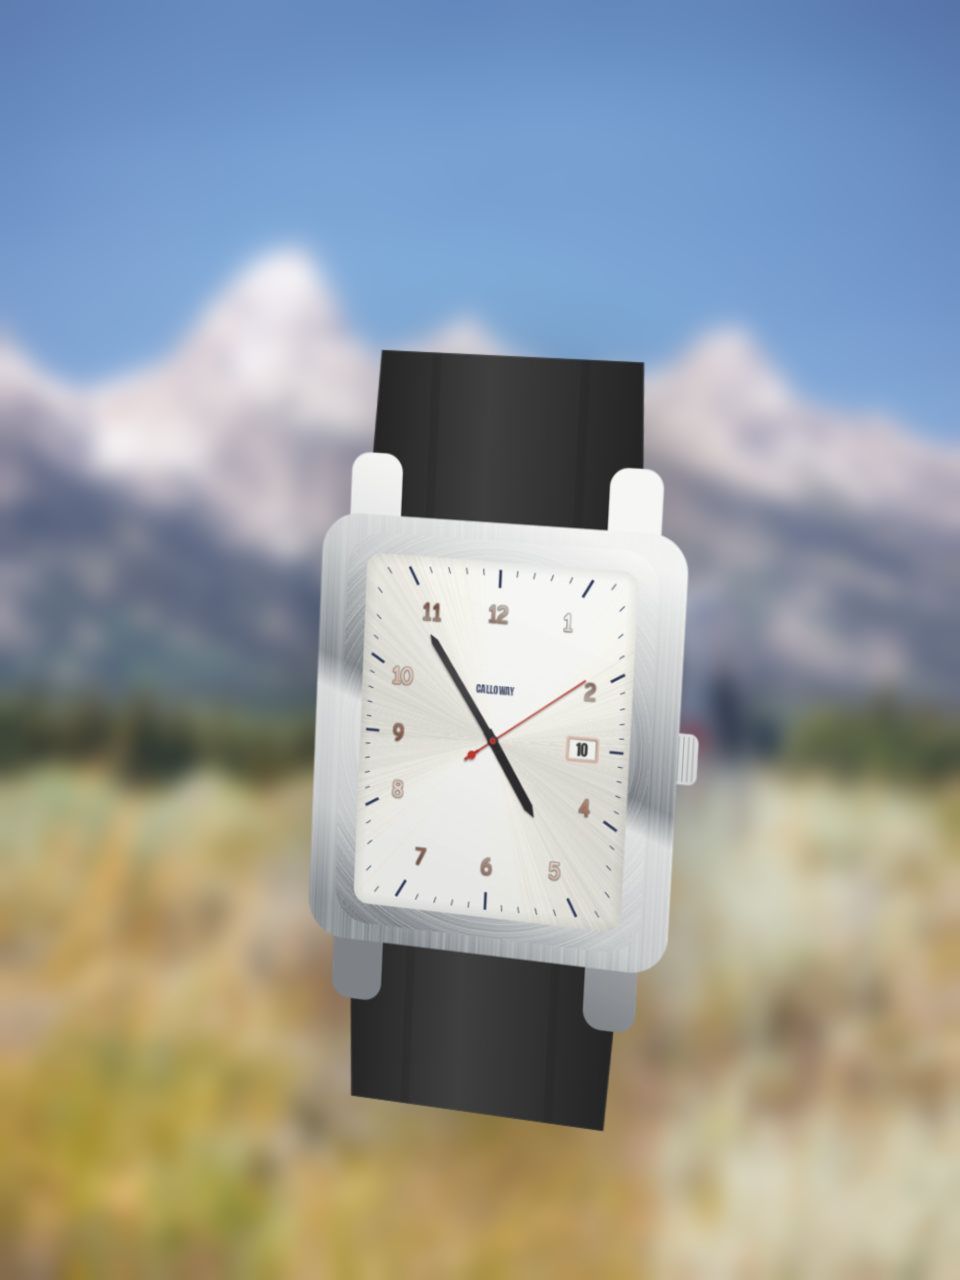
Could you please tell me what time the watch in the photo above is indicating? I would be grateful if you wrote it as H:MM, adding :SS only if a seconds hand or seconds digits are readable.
4:54:09
